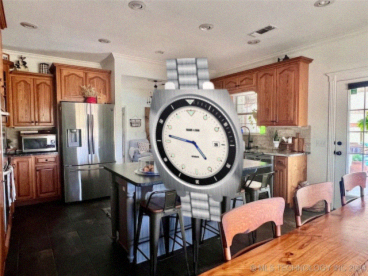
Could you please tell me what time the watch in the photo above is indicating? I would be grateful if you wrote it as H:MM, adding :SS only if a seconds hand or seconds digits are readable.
4:47
